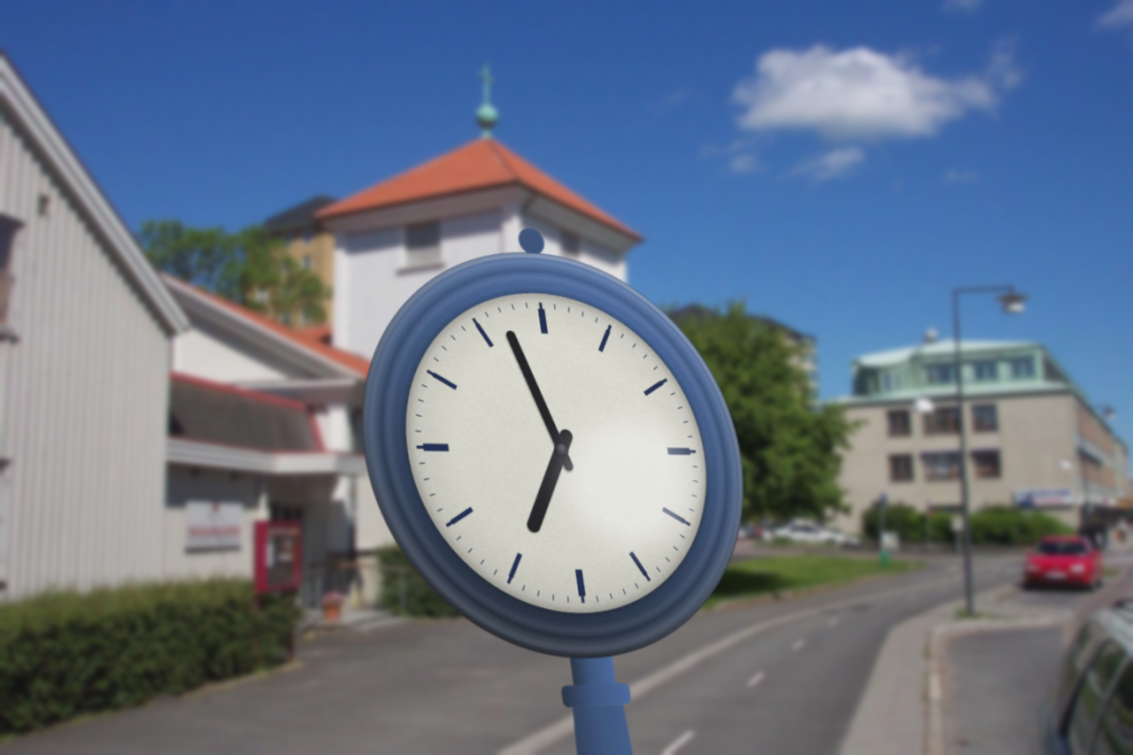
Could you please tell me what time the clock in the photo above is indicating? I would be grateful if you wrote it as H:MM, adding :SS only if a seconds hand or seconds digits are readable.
6:57
